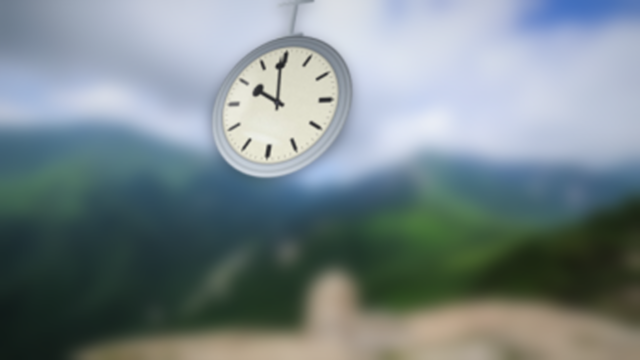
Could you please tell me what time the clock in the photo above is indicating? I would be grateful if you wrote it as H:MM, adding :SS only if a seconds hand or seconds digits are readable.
9:59
